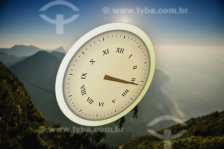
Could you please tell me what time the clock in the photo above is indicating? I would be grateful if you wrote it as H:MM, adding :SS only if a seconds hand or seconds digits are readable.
3:16
